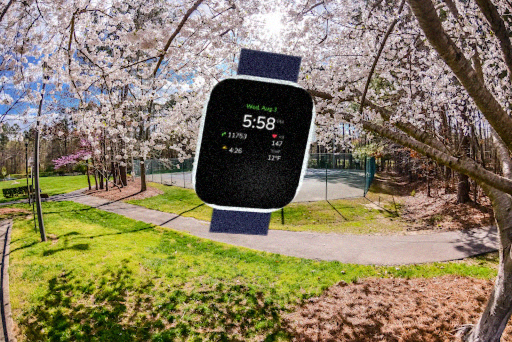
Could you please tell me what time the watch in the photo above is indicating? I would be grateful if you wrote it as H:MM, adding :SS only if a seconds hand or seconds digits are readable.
5:58
